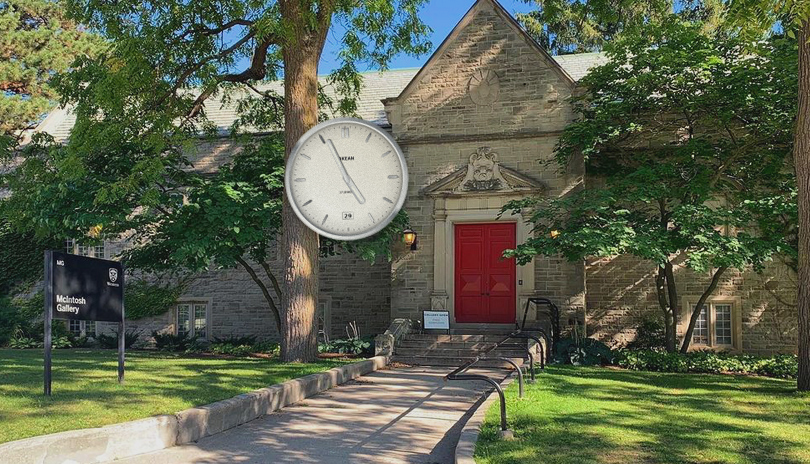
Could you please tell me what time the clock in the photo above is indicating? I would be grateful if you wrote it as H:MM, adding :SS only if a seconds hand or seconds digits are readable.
4:56
